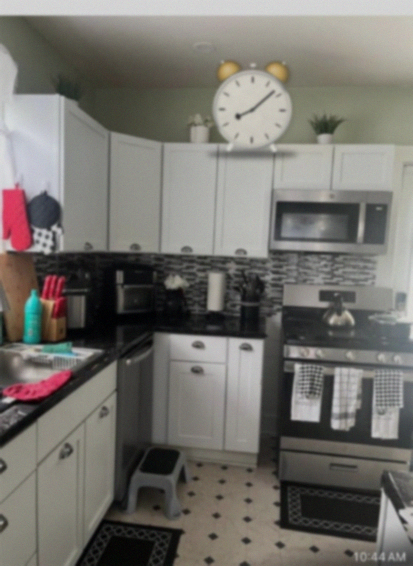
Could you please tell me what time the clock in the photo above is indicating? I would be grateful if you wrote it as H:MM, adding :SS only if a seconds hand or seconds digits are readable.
8:08
